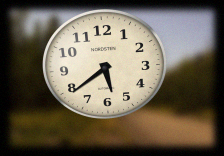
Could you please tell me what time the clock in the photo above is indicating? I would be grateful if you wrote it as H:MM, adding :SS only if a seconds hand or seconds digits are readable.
5:39
